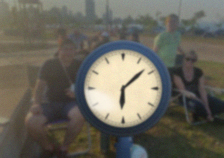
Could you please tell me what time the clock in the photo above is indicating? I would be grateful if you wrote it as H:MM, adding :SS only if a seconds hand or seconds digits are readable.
6:08
